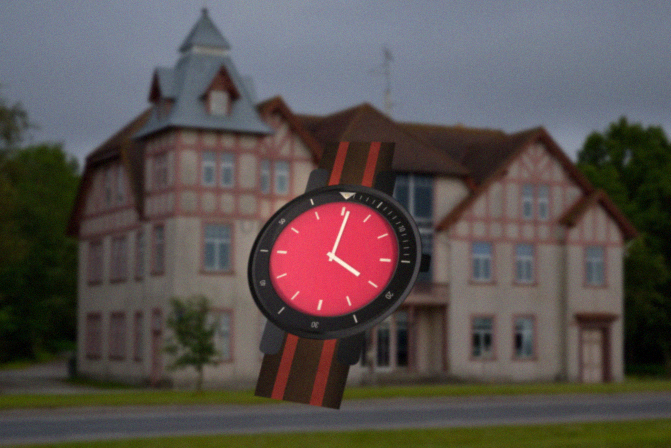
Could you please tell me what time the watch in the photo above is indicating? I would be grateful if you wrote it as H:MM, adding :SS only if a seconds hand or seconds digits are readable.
4:01
